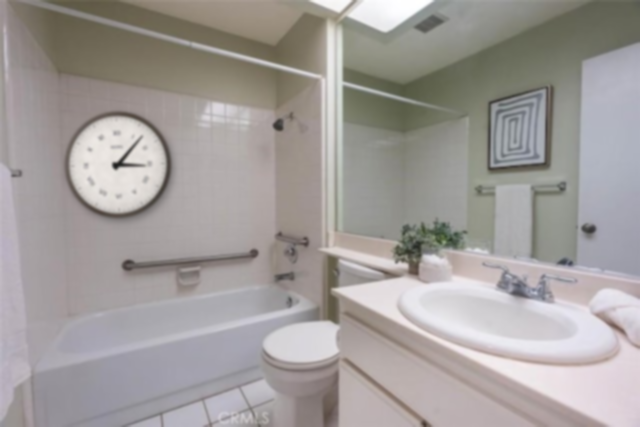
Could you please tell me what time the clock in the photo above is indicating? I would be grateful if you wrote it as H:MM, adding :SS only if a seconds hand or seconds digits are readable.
3:07
